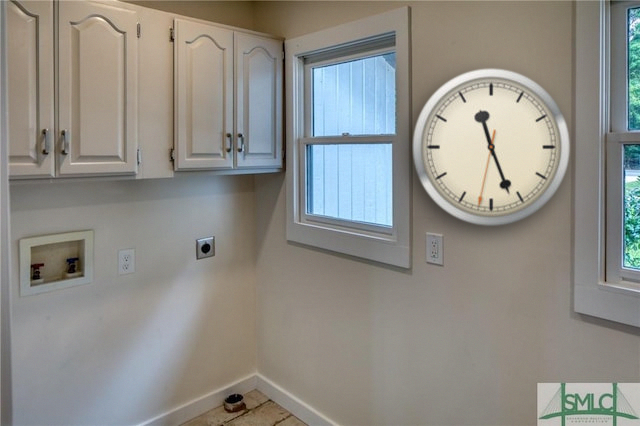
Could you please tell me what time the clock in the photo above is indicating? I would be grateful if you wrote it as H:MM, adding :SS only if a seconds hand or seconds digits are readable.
11:26:32
